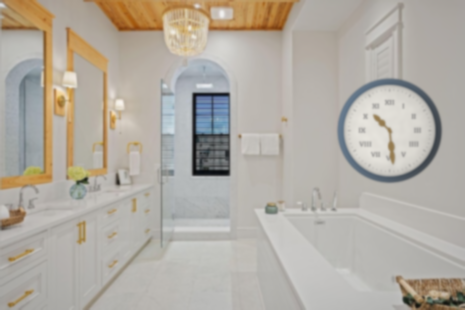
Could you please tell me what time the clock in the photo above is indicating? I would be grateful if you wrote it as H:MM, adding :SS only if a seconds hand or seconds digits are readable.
10:29
